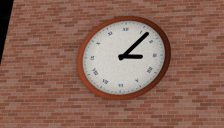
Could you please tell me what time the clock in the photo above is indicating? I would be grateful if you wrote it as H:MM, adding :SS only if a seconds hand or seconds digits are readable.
3:07
